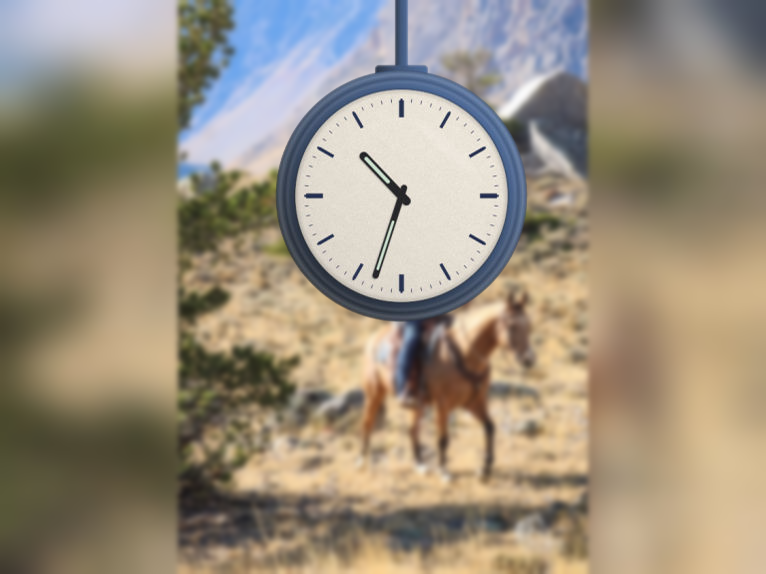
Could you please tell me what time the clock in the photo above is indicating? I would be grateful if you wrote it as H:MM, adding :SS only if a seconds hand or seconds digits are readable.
10:33
